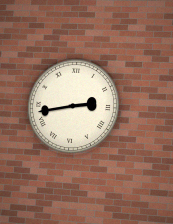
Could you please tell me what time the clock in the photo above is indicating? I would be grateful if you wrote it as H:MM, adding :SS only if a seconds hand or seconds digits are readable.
2:43
